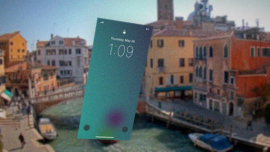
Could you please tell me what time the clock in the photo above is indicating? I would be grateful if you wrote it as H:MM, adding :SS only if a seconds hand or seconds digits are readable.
1:09
